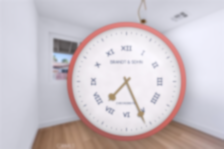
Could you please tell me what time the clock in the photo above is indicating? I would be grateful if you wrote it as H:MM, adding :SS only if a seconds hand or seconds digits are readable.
7:26
